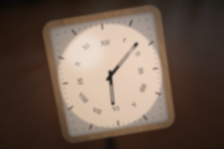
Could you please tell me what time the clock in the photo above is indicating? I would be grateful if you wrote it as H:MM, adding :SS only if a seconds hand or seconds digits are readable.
6:08
